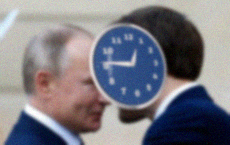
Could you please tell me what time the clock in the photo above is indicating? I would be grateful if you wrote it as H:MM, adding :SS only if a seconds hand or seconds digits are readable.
12:46
